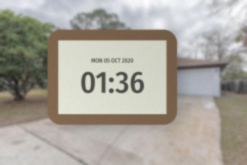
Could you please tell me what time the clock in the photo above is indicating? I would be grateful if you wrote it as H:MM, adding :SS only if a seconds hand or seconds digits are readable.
1:36
